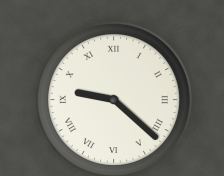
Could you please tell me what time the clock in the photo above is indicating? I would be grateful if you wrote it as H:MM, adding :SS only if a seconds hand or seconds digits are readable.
9:22
